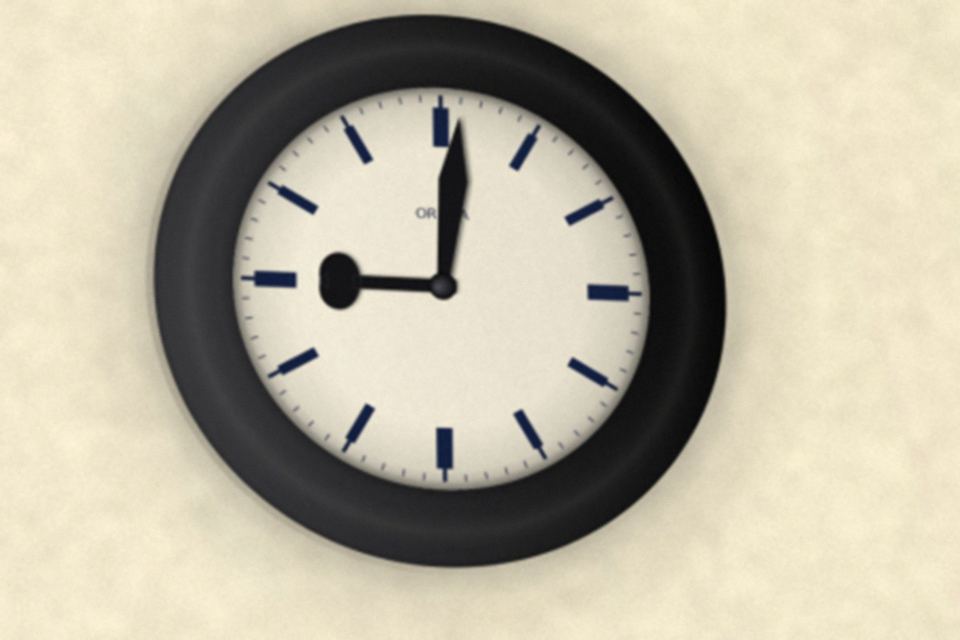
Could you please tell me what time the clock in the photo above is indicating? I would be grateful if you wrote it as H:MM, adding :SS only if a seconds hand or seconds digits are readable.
9:01
